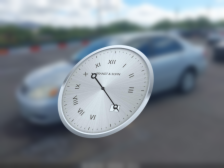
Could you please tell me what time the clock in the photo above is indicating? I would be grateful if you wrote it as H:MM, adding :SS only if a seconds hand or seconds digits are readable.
10:22
